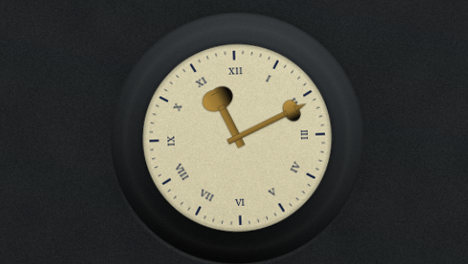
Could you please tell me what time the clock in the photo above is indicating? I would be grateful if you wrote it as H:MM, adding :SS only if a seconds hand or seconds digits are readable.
11:11
